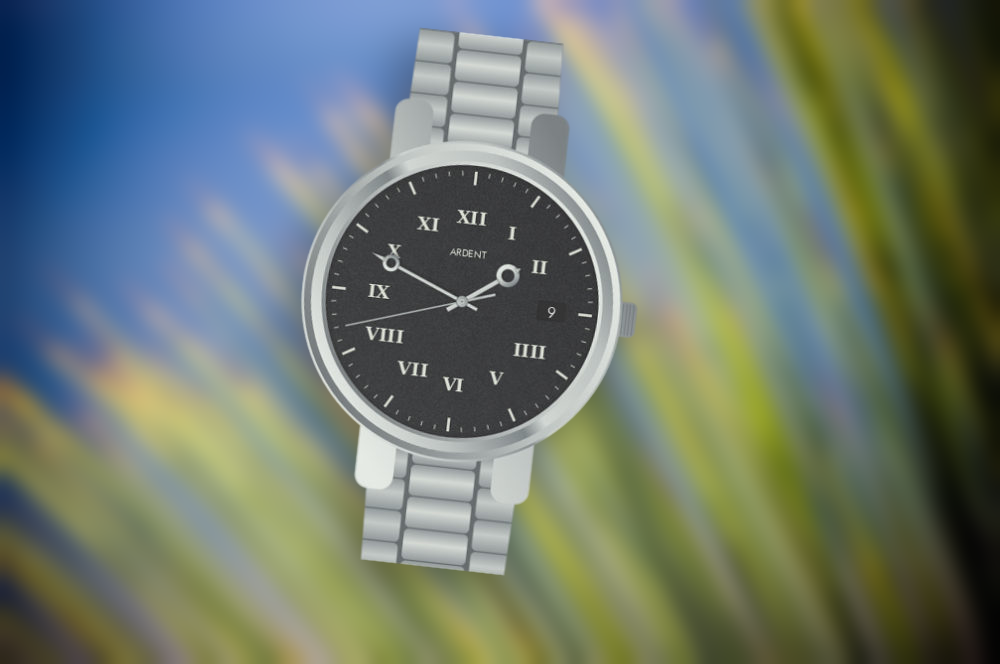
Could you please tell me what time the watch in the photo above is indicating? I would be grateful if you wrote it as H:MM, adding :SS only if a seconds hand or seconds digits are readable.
1:48:42
